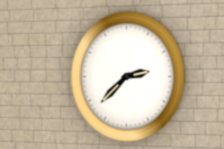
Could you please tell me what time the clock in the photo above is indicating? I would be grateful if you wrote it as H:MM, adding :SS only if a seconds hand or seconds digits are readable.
2:38
